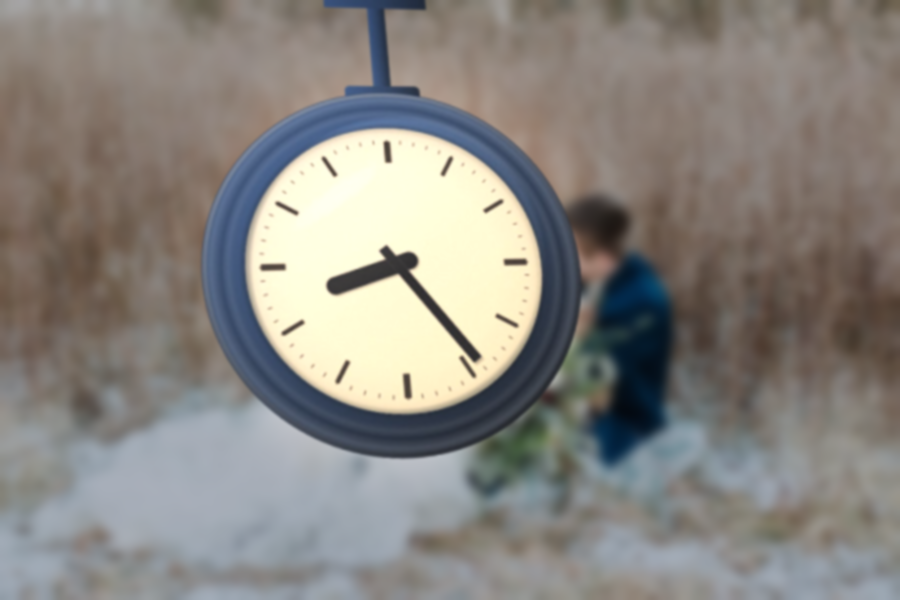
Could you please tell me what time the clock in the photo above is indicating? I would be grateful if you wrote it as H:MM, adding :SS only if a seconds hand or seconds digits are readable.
8:24
